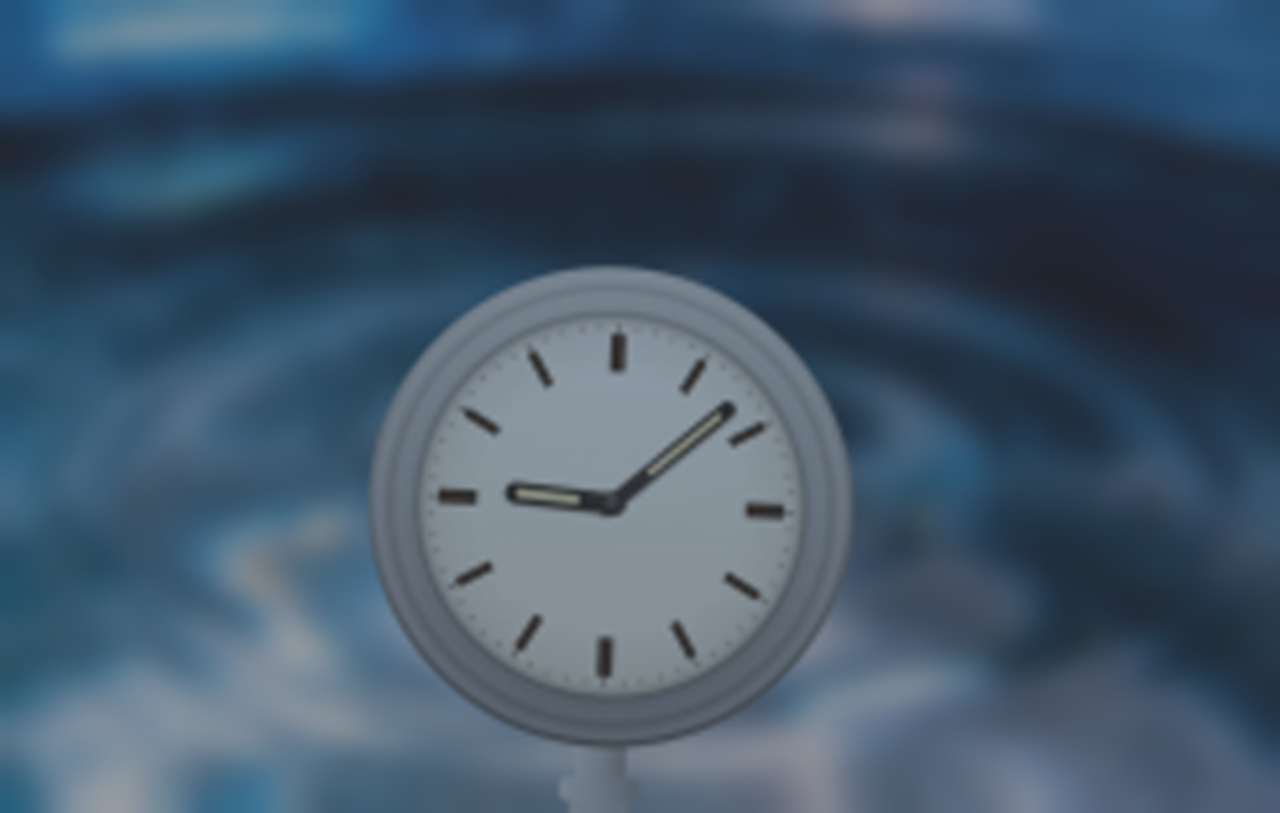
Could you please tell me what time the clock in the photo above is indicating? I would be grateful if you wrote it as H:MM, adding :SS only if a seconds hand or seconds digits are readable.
9:08
